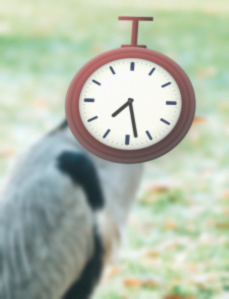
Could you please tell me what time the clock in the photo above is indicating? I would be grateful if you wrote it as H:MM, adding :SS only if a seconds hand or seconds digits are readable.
7:28
